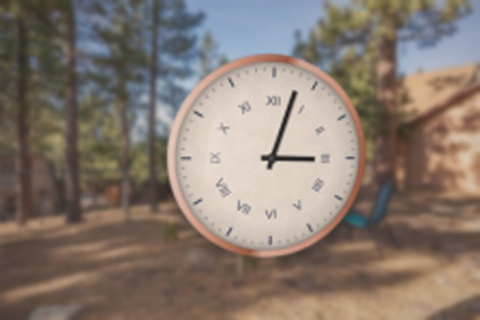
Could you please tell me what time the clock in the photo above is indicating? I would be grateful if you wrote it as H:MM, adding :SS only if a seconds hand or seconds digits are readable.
3:03
